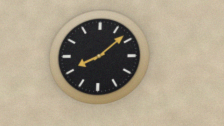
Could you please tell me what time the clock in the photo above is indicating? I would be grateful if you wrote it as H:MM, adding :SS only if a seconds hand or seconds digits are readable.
8:08
